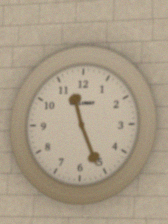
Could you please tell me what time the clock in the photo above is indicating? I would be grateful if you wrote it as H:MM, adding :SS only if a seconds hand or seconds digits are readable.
11:26
